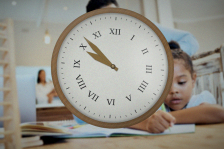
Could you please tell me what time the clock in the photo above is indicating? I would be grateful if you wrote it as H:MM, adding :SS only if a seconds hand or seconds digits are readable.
9:52
